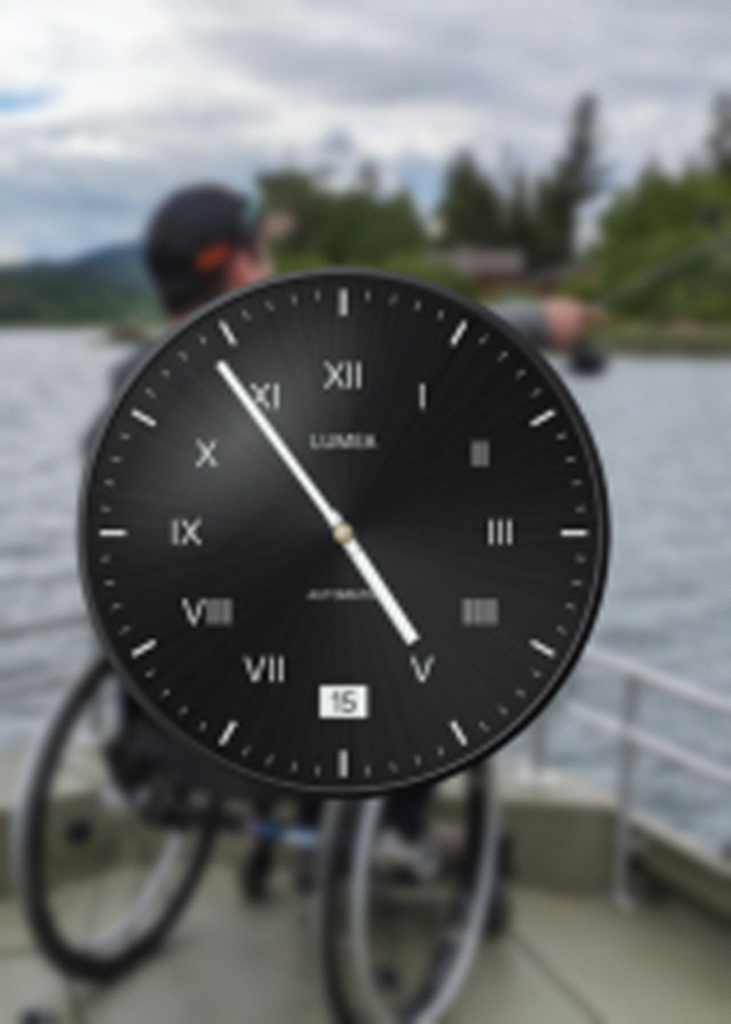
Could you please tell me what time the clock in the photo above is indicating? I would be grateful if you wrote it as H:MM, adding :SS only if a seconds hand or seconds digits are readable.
4:54
